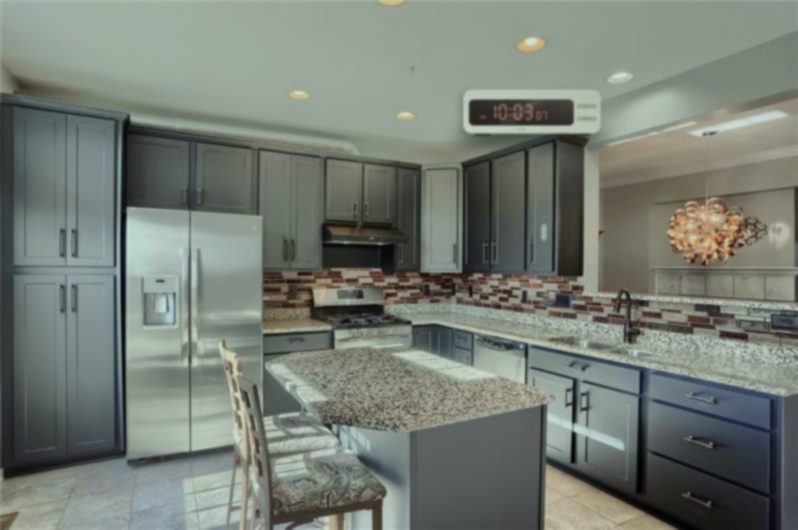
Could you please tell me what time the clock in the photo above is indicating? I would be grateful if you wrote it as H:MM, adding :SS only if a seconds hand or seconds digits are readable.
10:03
